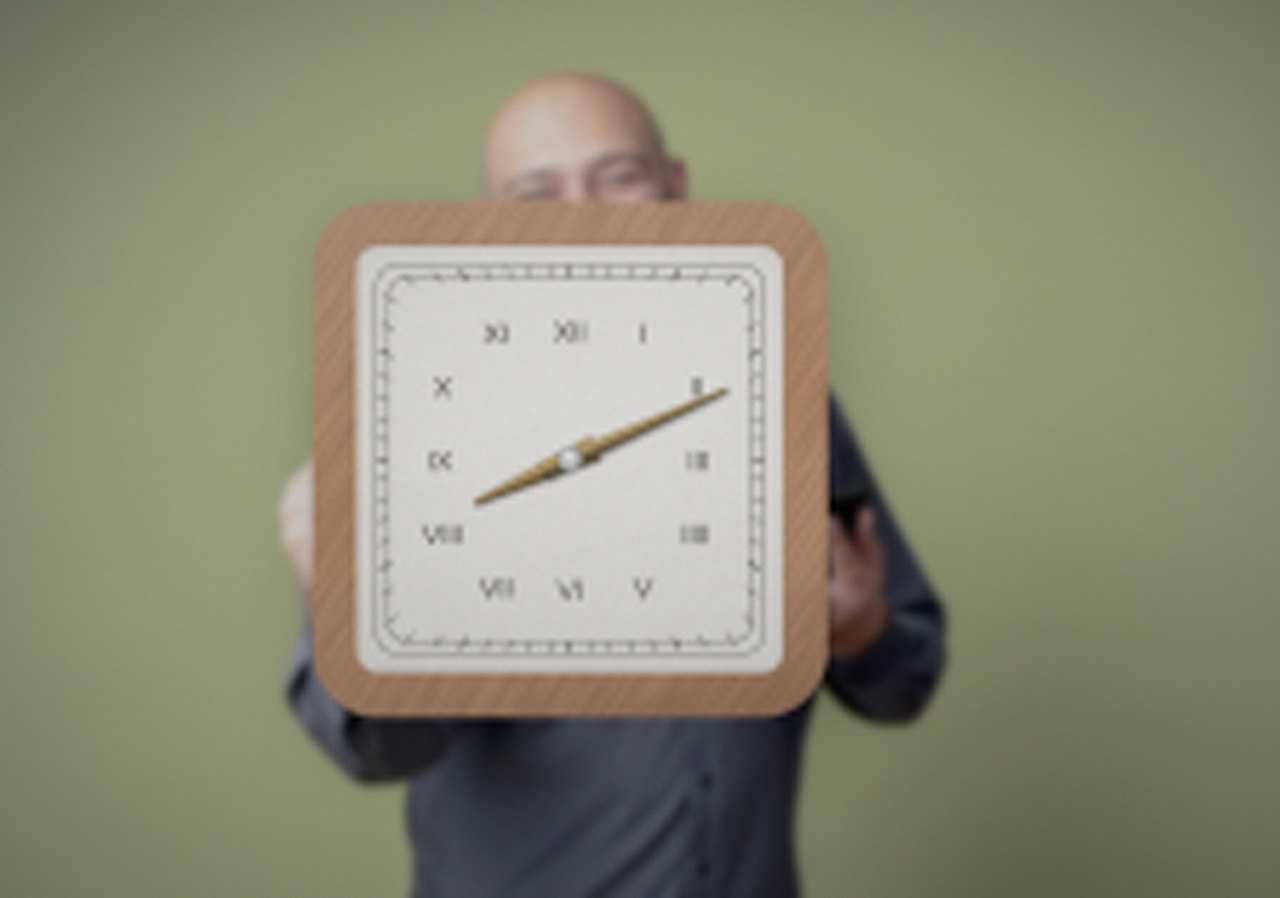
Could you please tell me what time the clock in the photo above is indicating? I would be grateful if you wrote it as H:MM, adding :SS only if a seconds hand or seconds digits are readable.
8:11
